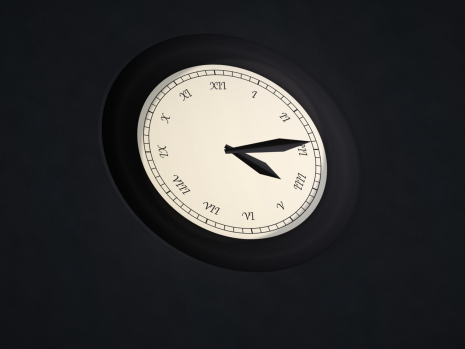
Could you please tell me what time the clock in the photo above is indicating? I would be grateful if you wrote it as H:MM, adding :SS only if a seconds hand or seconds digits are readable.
4:14
